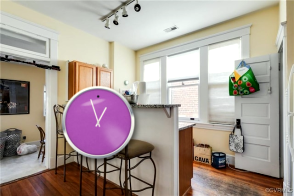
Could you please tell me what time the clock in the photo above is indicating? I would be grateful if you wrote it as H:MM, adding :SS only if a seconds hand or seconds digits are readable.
12:57
